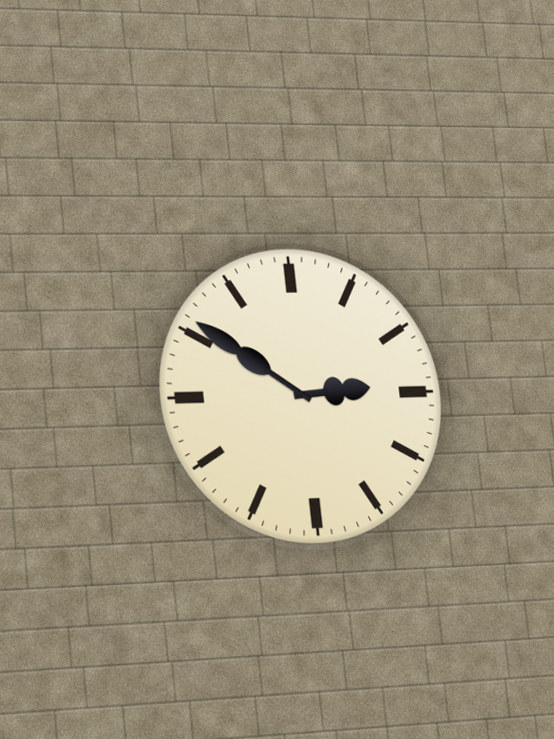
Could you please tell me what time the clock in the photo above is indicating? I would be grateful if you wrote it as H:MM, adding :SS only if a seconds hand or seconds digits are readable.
2:51
